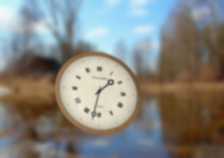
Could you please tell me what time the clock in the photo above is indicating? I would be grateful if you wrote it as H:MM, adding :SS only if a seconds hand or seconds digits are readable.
1:32
